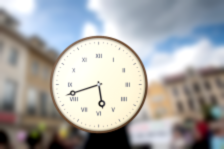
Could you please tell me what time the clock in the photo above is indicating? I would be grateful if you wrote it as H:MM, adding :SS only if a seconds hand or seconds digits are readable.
5:42
